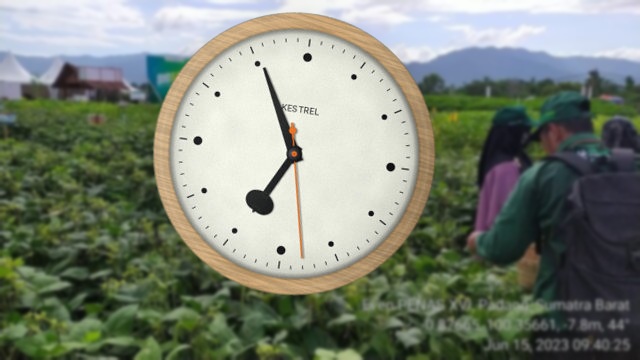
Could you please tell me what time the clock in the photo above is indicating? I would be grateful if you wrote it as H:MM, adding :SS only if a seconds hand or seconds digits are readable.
6:55:28
